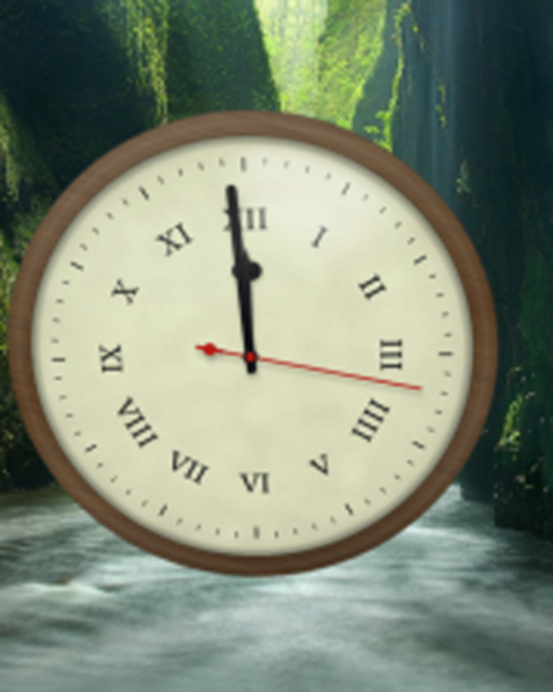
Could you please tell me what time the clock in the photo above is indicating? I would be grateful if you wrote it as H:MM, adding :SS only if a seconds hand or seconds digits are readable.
11:59:17
